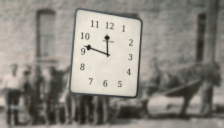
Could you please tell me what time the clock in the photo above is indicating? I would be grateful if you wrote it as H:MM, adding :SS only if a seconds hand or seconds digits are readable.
11:47
